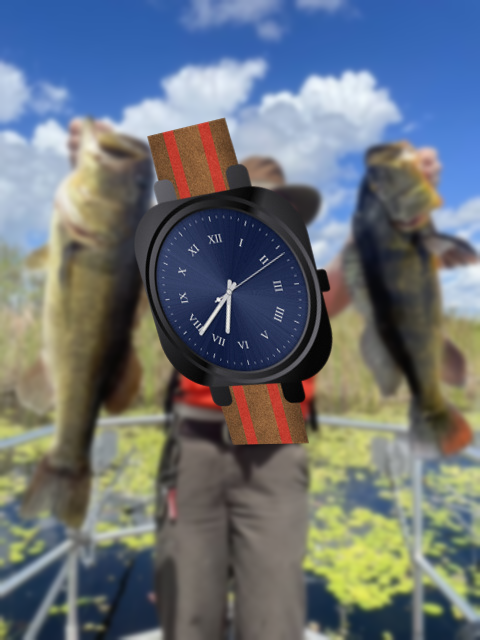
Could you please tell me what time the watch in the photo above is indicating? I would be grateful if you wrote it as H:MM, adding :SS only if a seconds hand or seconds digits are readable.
6:38:11
